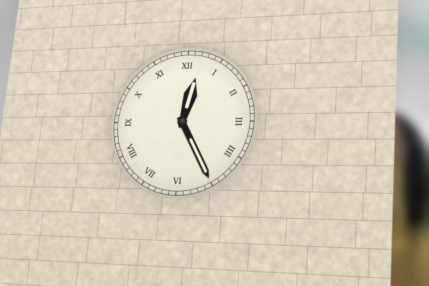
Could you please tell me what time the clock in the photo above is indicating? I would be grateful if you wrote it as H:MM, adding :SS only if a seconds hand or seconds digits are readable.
12:25
